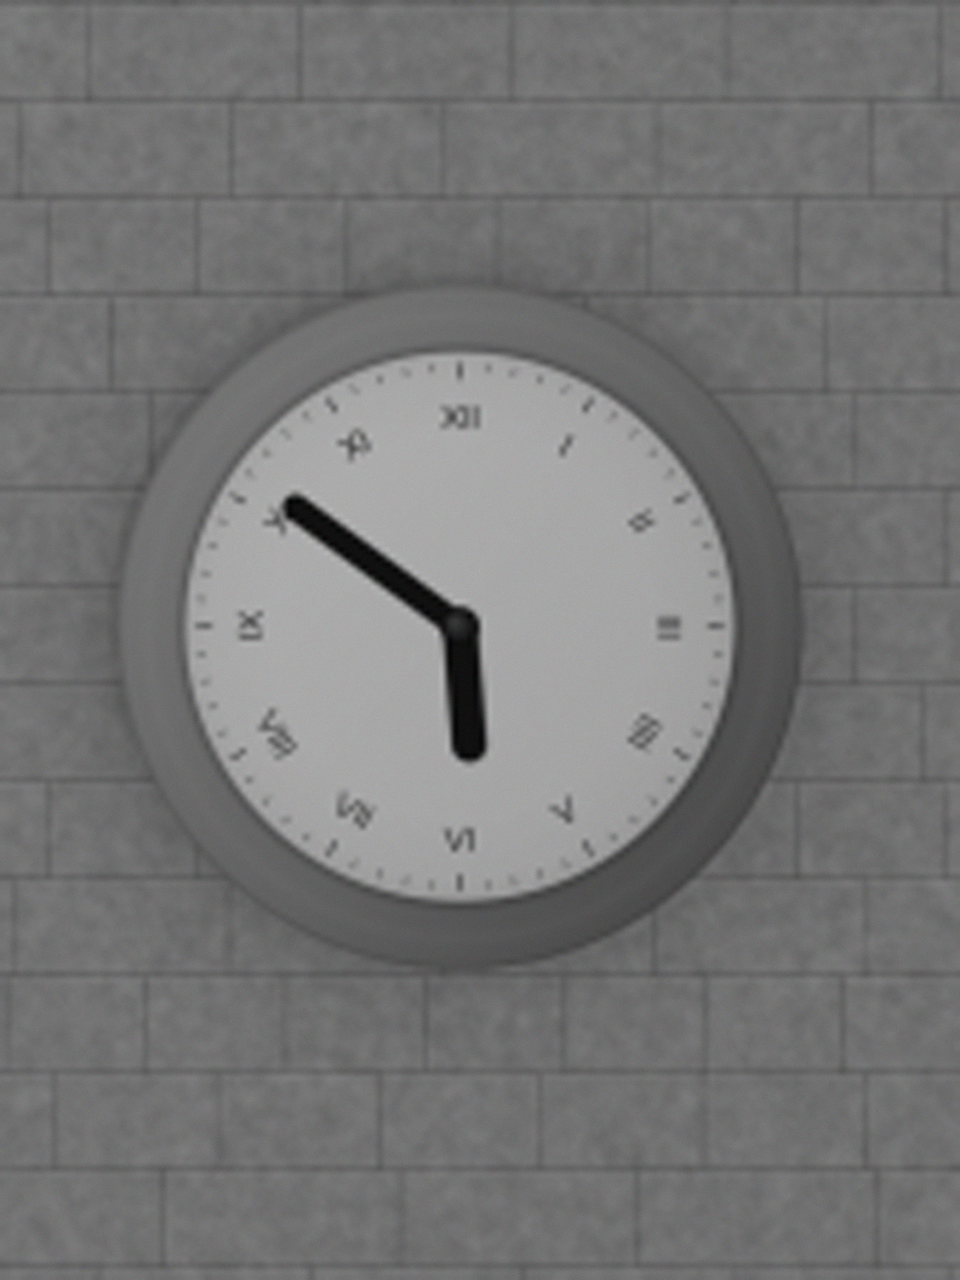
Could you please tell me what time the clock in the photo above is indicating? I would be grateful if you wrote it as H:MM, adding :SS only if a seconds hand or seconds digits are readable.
5:51
